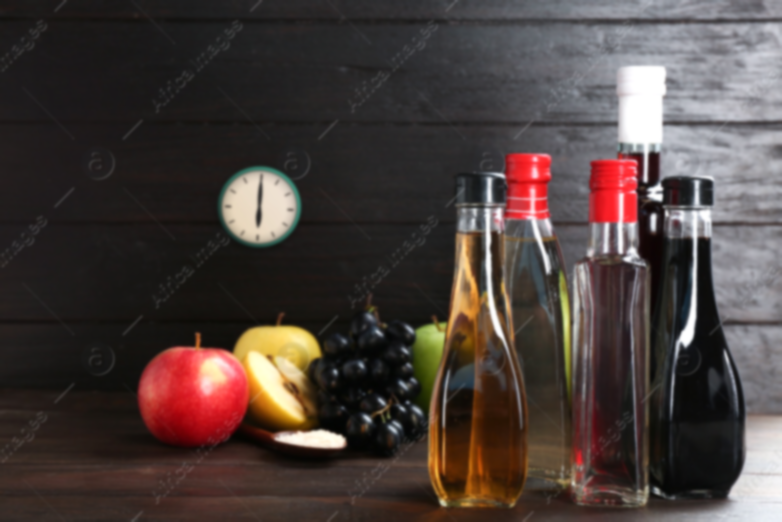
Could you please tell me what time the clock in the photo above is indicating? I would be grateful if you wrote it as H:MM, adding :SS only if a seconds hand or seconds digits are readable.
6:00
